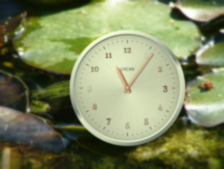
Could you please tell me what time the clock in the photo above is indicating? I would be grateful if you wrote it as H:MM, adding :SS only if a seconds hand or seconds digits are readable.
11:06
